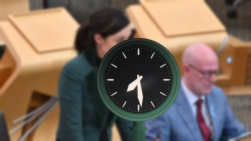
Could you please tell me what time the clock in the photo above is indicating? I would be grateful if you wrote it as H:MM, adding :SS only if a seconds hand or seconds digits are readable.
7:29
